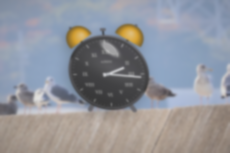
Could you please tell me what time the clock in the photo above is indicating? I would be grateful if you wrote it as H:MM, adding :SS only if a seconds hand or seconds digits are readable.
2:16
